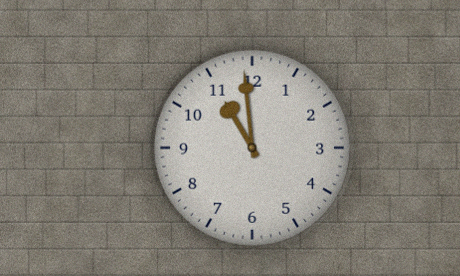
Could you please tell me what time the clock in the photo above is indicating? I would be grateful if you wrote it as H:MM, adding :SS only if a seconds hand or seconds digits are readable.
10:59
